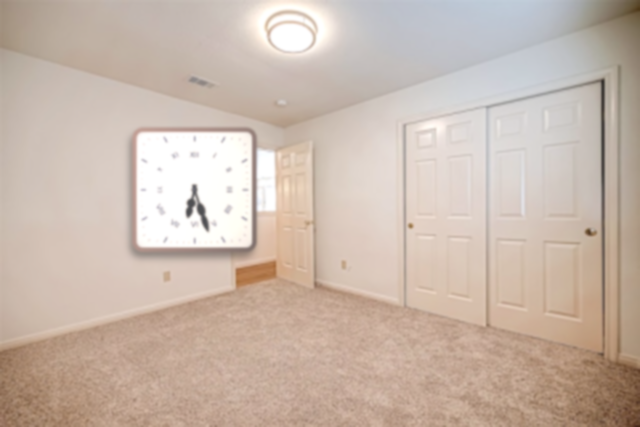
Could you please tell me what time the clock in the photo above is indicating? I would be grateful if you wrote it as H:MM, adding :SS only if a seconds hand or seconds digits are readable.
6:27
